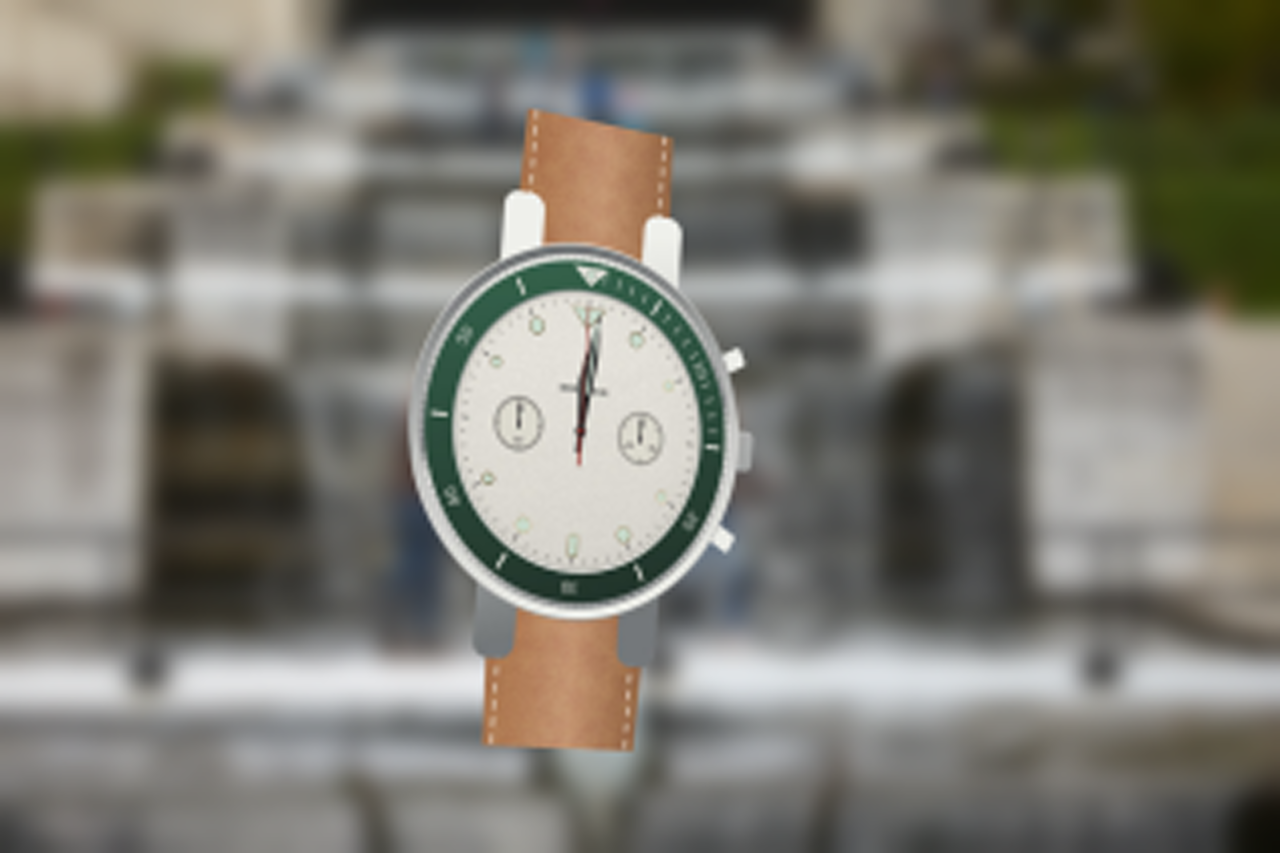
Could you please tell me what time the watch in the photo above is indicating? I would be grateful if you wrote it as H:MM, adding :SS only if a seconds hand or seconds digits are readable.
12:01
